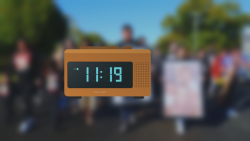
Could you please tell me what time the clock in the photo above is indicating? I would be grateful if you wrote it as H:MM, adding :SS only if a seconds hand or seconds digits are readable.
11:19
